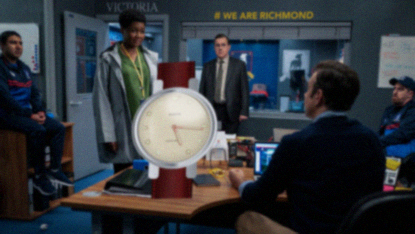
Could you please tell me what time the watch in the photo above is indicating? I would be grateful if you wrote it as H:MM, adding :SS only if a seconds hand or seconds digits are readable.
5:16
